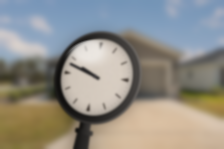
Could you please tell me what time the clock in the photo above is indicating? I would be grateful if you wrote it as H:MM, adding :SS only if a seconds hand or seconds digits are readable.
9:48
